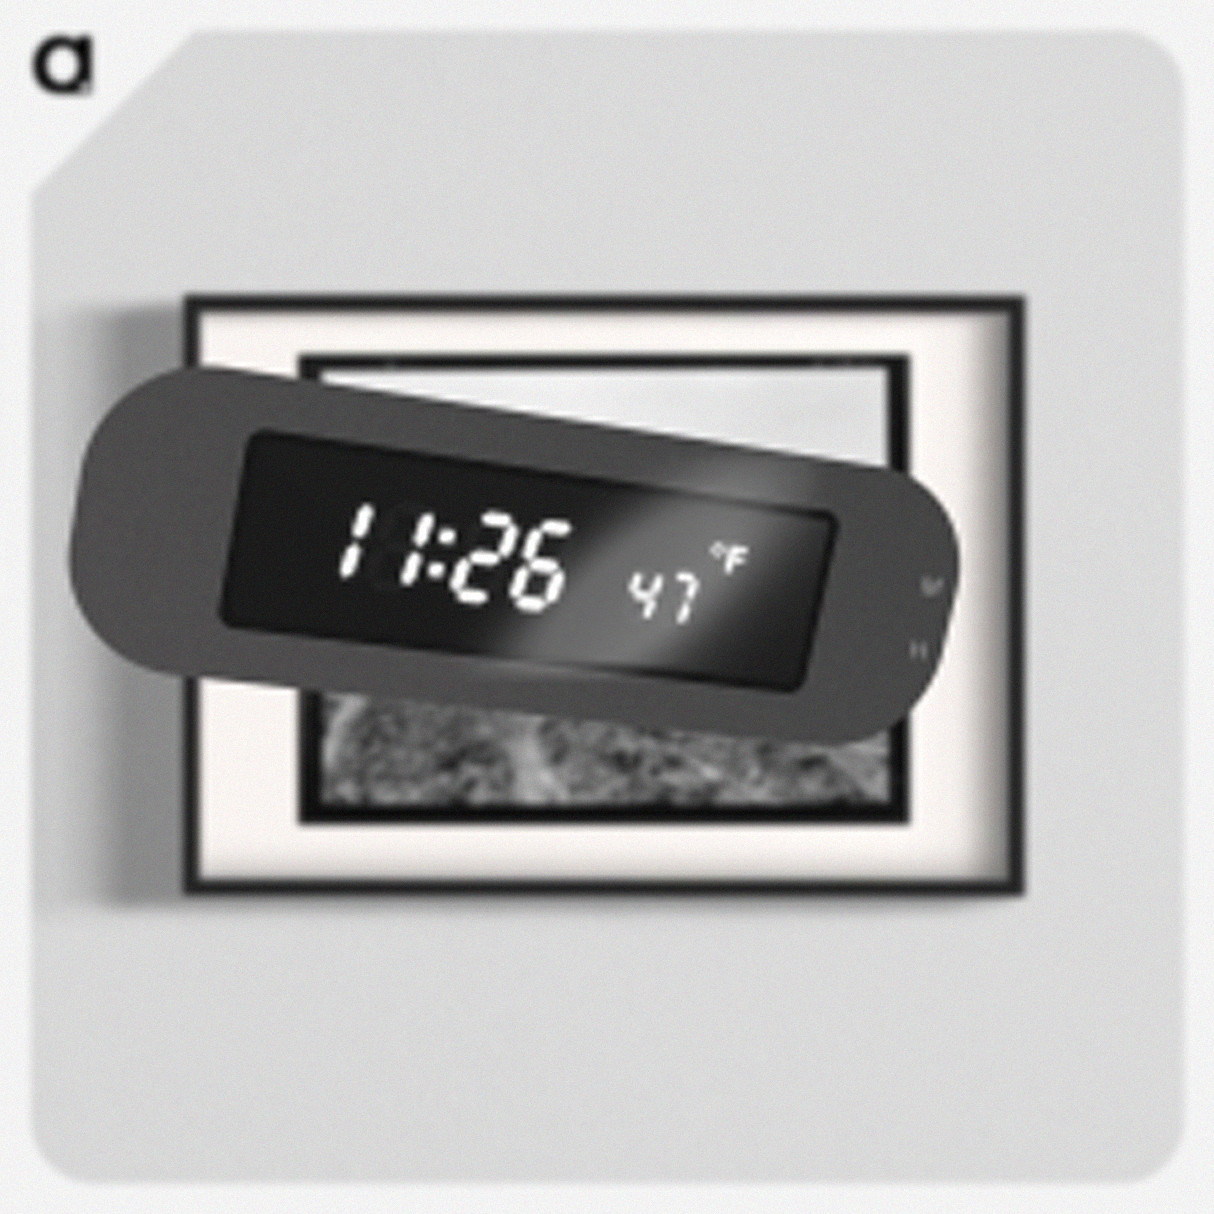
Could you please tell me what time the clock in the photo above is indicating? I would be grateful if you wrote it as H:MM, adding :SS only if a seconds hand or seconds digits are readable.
11:26
